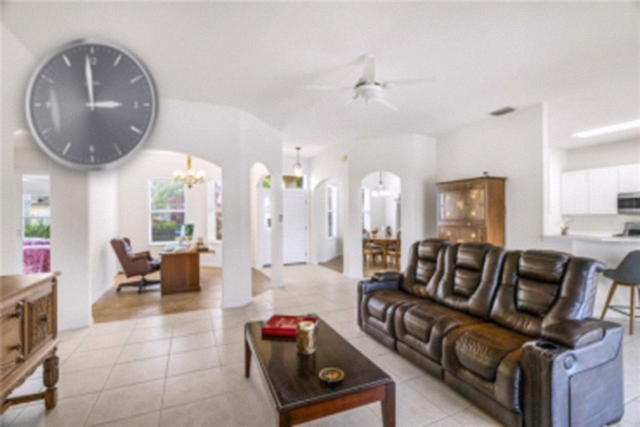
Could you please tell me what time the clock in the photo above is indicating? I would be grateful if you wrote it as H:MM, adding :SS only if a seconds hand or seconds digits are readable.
2:59
